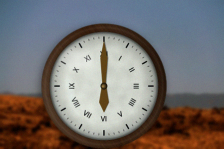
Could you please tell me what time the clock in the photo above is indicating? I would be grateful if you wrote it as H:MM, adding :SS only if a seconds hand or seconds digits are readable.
6:00
